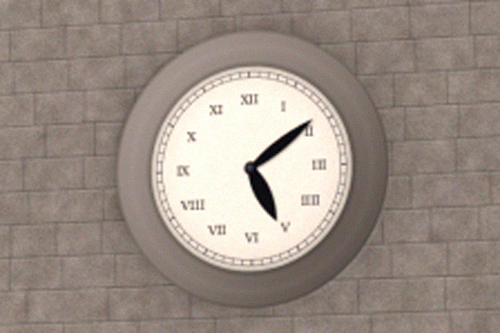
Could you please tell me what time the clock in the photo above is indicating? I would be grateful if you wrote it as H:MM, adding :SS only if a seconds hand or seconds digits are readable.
5:09
